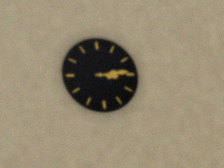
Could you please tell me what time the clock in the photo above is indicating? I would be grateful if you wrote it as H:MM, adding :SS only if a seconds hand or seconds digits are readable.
3:14
